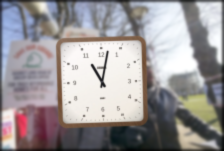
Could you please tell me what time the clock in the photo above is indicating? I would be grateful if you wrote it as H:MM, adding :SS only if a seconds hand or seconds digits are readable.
11:02
